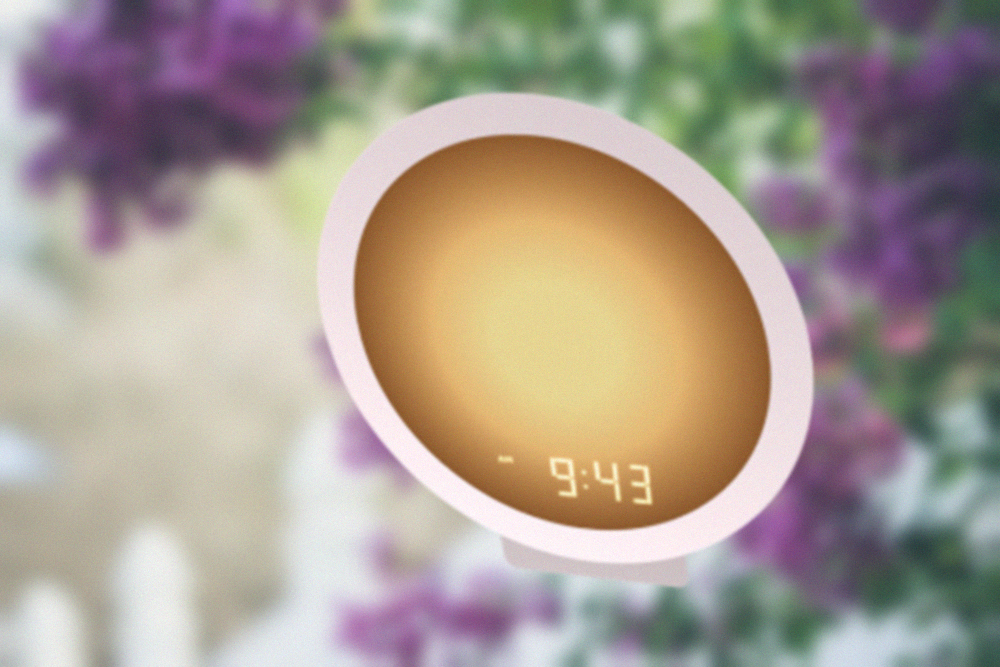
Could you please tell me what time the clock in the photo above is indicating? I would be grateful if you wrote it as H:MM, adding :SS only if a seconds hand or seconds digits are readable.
9:43
